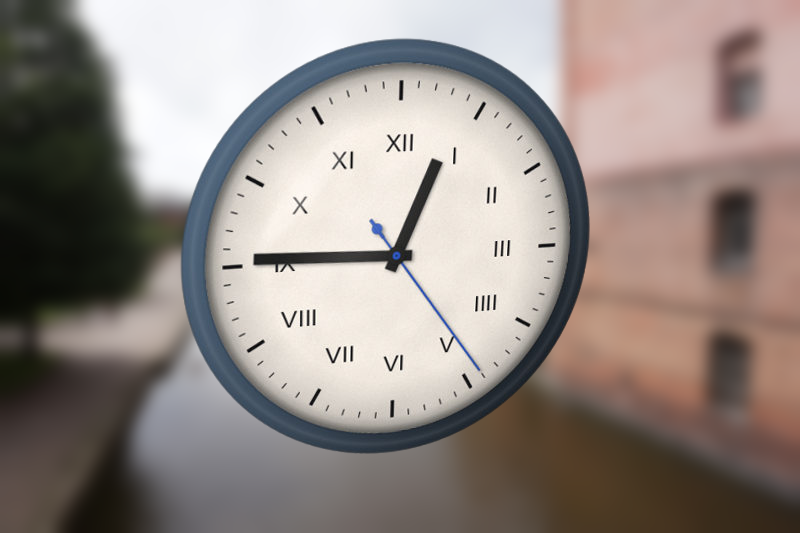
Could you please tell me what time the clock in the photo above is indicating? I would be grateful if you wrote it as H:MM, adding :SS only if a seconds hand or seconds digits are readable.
12:45:24
